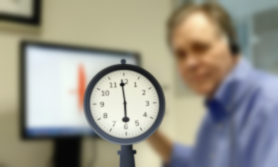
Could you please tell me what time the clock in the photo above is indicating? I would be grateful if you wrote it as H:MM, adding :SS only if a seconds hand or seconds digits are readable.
5:59
